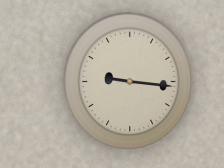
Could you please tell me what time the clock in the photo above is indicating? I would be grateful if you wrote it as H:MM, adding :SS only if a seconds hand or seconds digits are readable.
9:16
